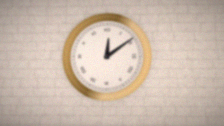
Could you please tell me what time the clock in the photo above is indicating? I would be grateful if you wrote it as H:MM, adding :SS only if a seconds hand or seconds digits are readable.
12:09
